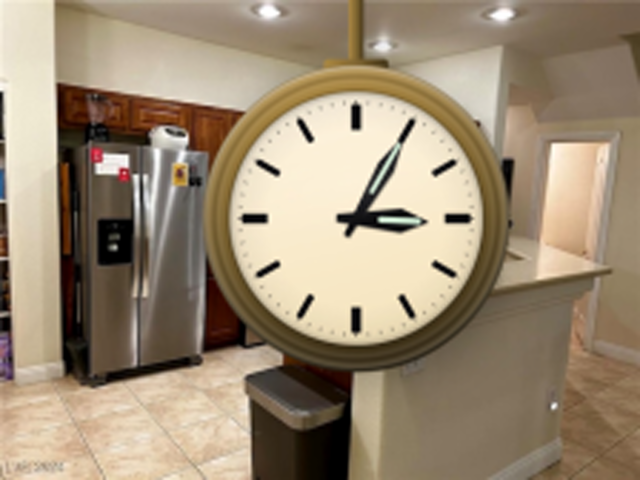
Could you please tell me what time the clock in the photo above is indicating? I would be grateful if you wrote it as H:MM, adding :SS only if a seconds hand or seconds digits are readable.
3:05
